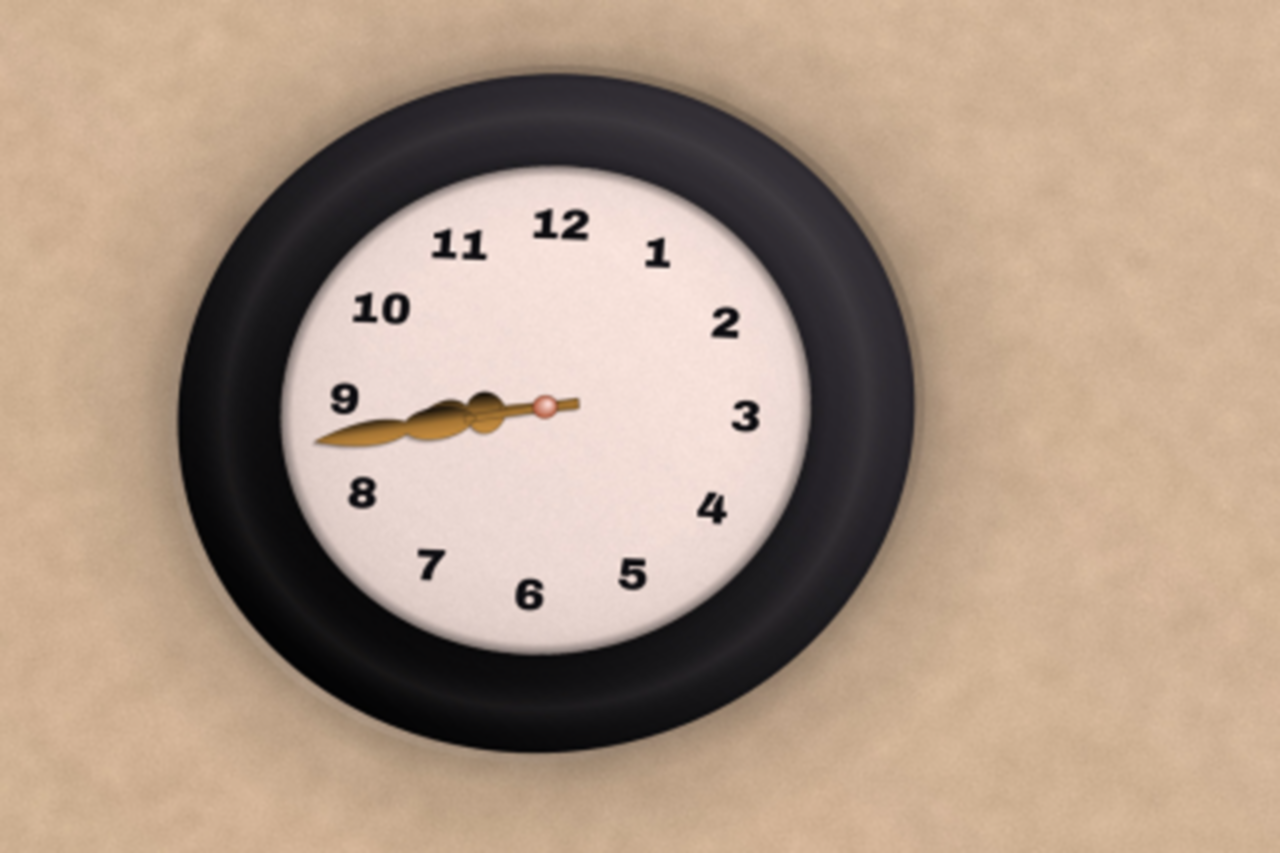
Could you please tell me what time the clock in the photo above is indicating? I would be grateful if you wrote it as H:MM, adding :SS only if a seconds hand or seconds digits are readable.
8:43
